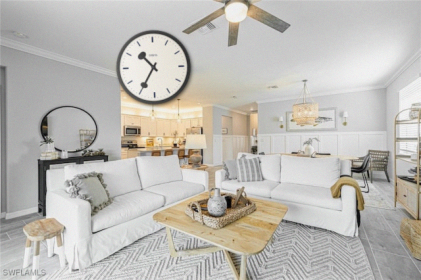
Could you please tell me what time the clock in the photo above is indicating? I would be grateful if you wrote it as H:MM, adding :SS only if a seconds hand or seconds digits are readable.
10:35
